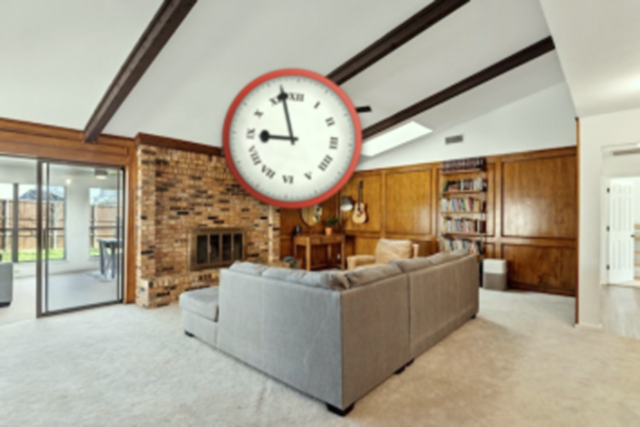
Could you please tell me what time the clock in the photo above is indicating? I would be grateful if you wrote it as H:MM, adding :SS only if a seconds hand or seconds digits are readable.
8:57
